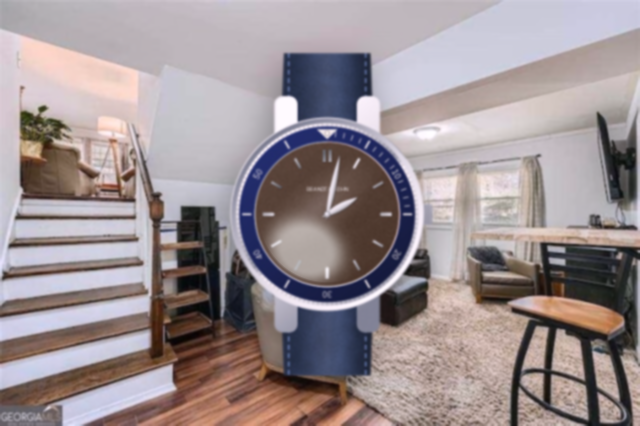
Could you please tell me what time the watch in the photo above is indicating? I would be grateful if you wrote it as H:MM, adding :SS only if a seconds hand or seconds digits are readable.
2:02
